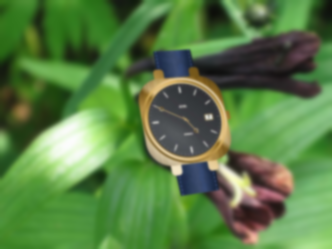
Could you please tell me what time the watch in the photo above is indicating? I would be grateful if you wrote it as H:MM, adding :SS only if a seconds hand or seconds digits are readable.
4:50
